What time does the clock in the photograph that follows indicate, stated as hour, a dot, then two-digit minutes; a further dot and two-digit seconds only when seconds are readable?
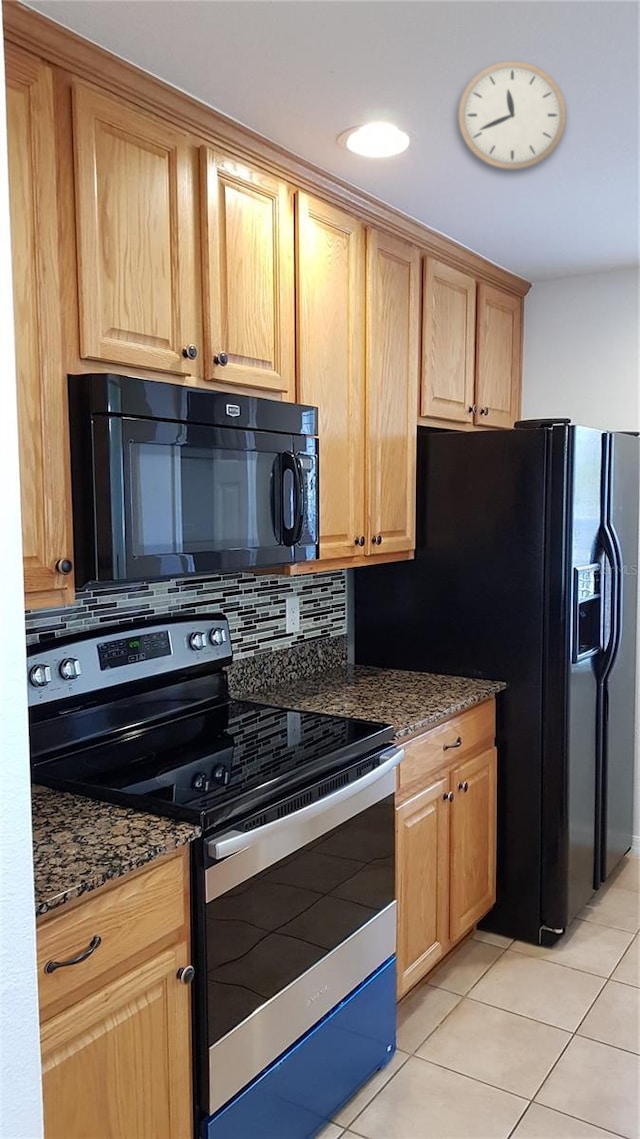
11.41
